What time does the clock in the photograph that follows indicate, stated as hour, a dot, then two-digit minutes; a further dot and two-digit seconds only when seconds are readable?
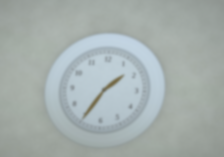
1.35
